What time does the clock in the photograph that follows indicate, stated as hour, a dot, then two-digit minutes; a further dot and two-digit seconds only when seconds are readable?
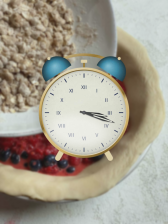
3.18
